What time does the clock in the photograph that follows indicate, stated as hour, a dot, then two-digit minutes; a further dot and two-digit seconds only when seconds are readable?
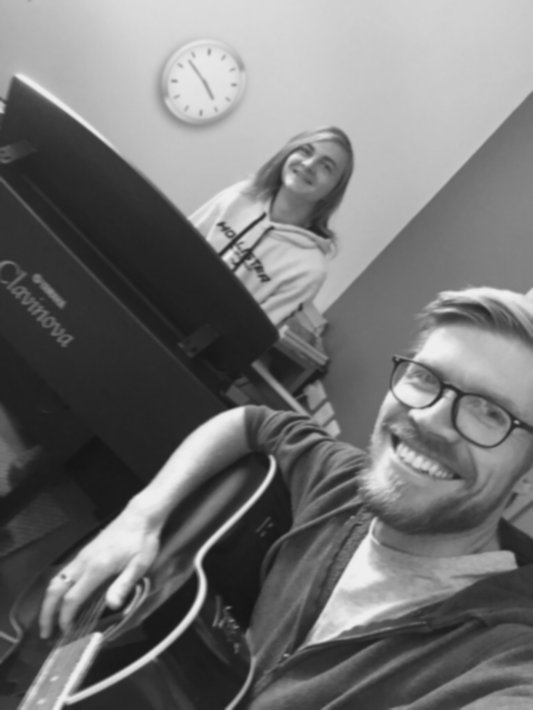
4.53
